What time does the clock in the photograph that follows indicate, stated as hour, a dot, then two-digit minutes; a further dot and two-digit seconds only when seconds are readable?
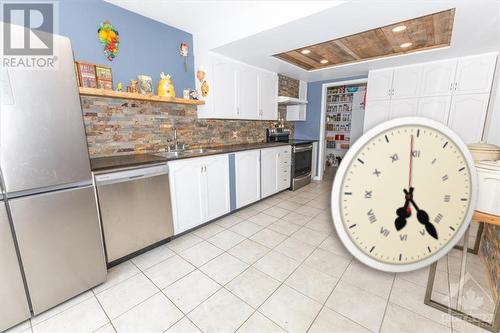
6.22.59
